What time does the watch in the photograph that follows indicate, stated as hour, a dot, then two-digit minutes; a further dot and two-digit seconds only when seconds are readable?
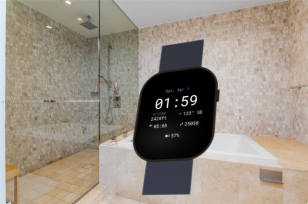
1.59
